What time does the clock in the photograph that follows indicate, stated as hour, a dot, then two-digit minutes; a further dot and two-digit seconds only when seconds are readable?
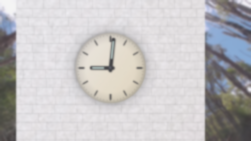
9.01
